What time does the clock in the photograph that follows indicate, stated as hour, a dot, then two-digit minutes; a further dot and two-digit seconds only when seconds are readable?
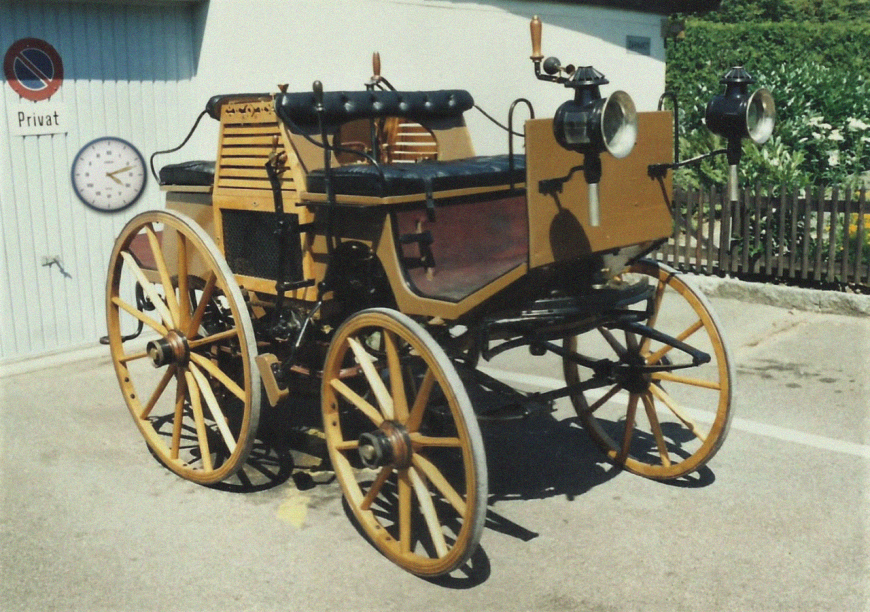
4.12
